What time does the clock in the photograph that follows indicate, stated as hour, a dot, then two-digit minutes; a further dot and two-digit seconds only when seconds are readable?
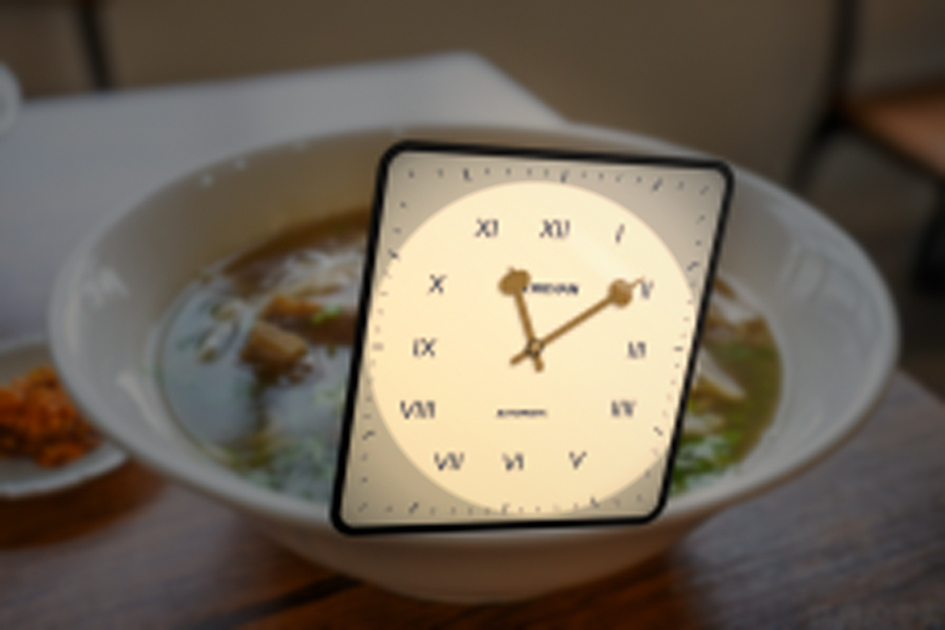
11.09
